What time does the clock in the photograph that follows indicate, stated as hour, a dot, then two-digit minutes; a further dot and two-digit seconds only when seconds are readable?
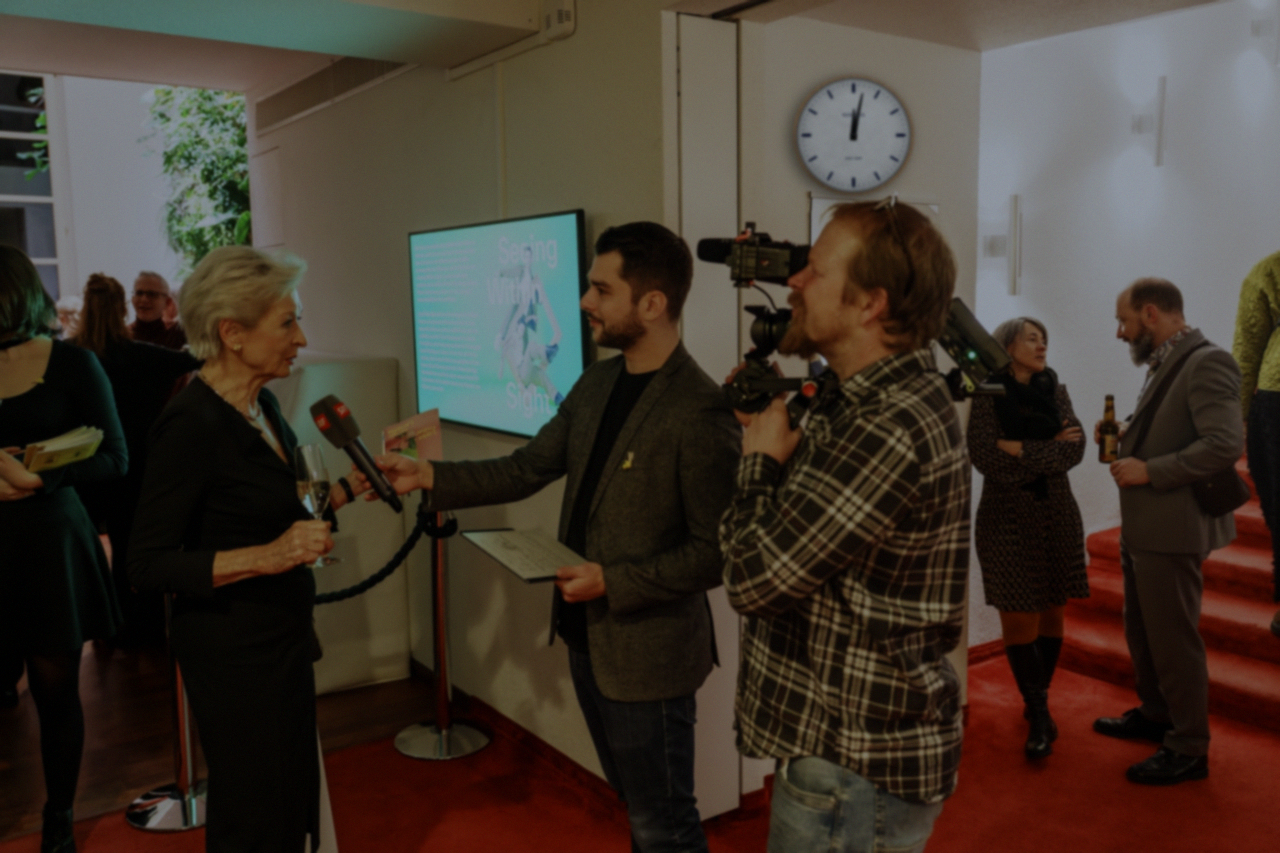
12.02
